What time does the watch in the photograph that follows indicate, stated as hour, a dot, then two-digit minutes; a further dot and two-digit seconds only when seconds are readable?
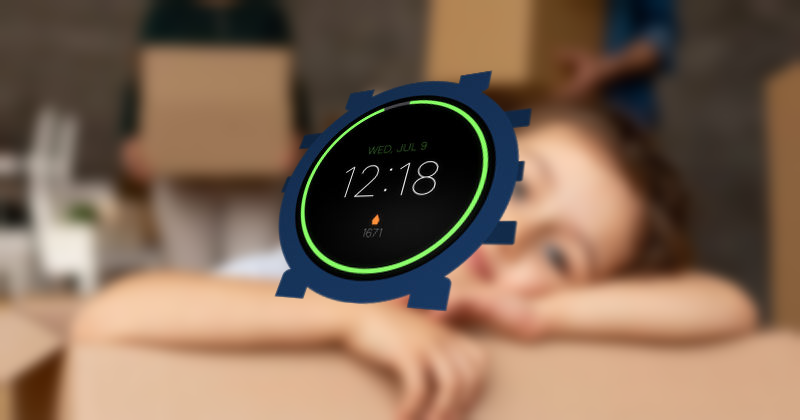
12.18
